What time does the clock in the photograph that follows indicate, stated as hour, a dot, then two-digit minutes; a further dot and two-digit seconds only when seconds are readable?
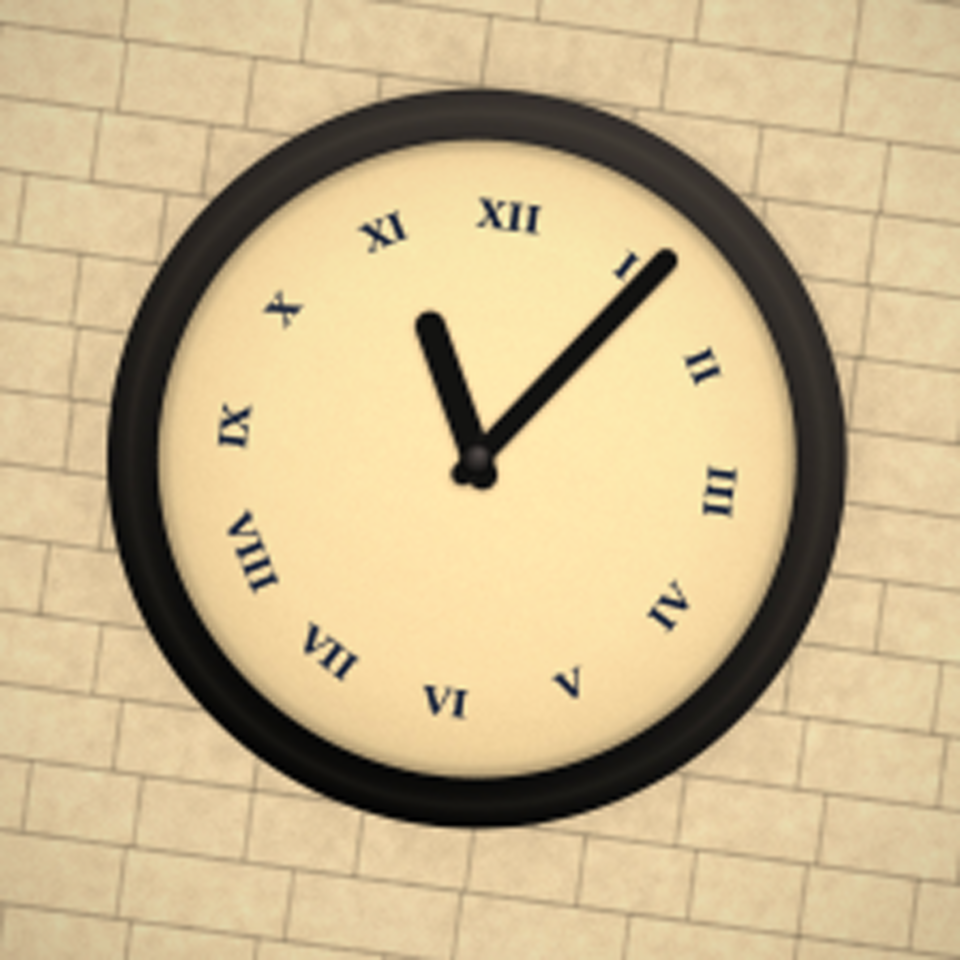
11.06
